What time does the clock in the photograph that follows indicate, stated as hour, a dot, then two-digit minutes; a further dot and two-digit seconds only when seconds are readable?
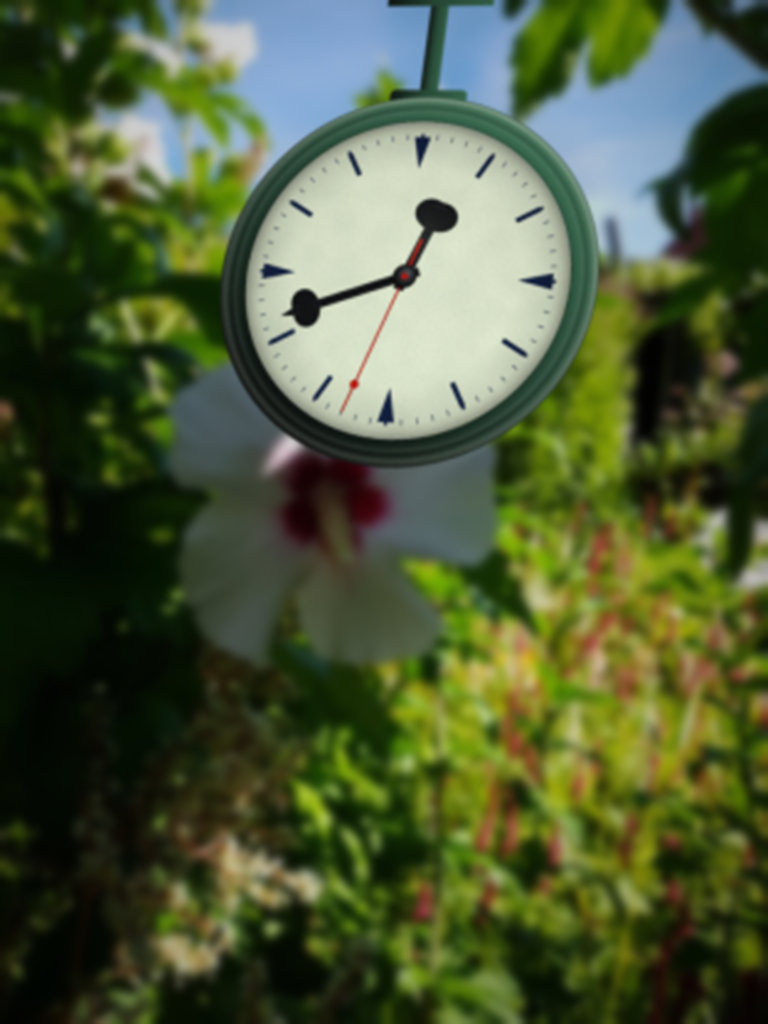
12.41.33
